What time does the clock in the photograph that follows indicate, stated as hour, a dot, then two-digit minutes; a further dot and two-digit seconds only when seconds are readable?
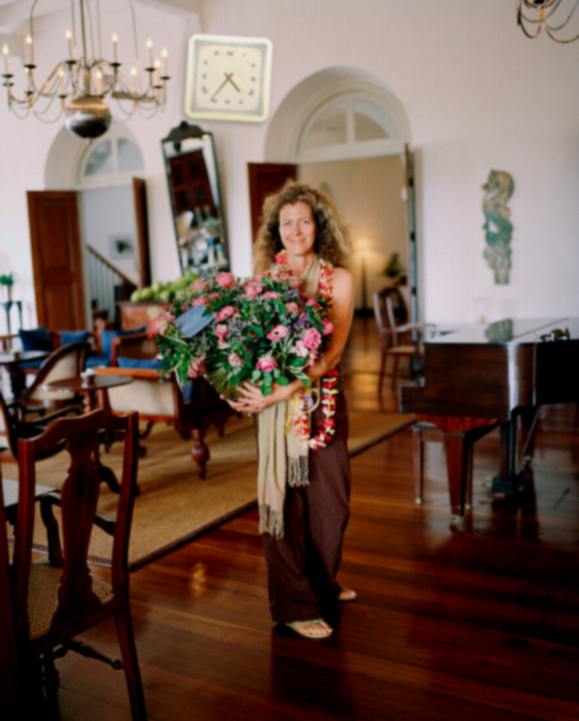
4.36
